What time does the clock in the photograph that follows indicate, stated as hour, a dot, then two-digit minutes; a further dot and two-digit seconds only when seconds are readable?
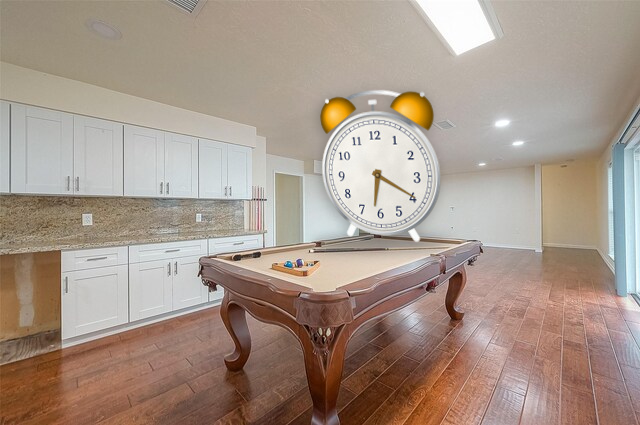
6.20
